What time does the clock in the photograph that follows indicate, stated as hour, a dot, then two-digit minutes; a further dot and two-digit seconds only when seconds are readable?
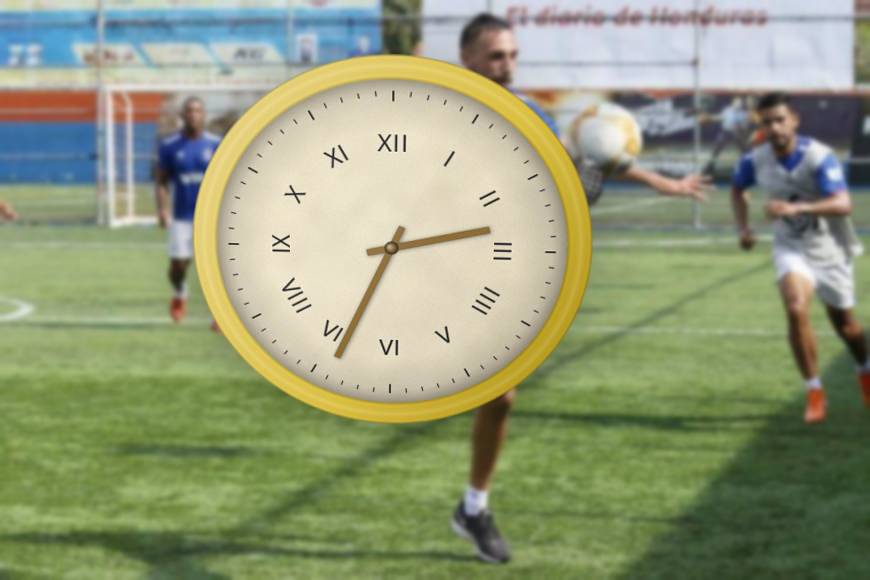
2.34
